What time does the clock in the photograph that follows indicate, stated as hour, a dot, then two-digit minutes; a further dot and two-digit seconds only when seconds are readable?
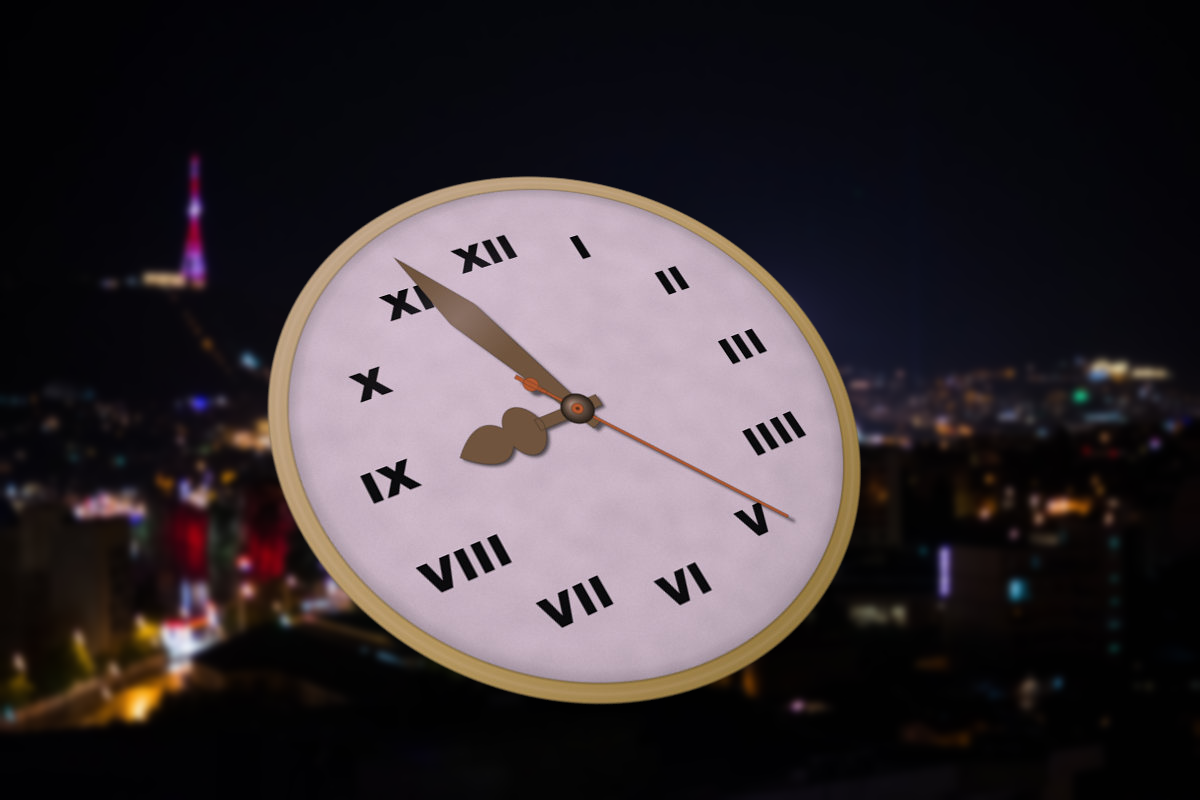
8.56.24
